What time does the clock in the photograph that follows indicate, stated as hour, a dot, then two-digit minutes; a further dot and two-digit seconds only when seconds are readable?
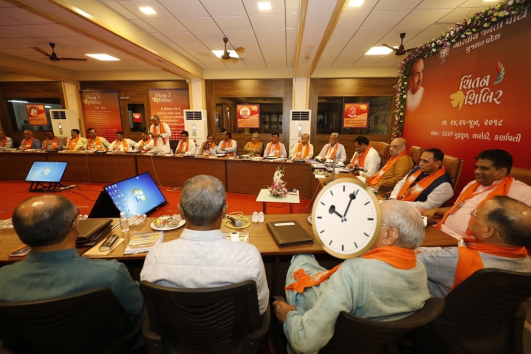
10.04
